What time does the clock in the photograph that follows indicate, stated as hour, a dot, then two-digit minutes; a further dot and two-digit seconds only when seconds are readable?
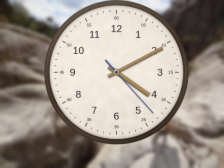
4.10.23
